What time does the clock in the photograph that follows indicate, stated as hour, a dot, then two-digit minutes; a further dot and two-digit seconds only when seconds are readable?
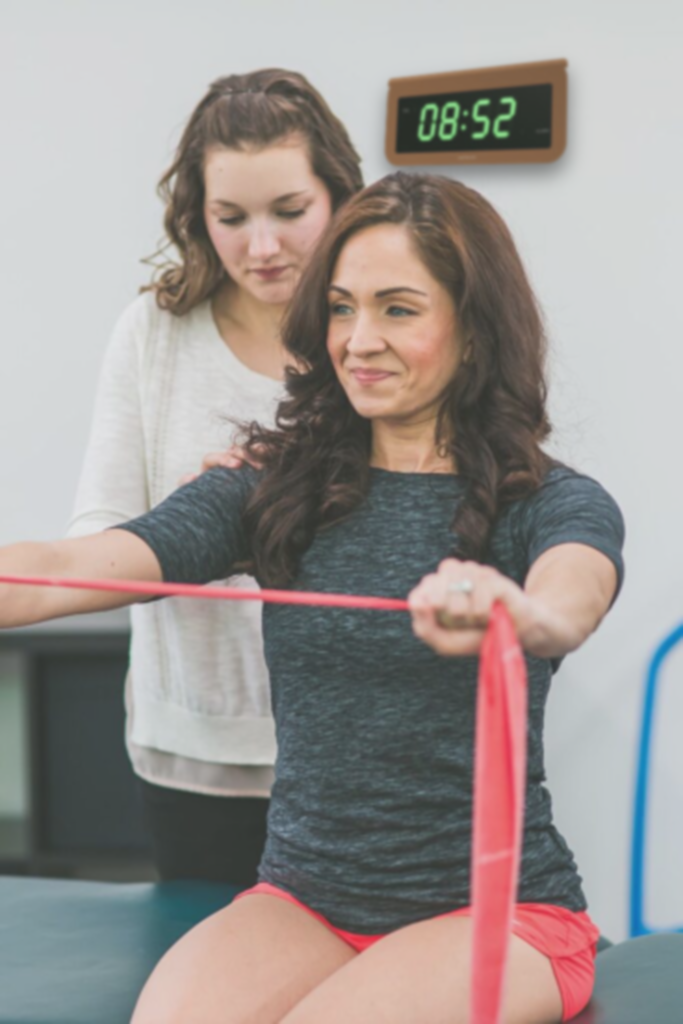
8.52
